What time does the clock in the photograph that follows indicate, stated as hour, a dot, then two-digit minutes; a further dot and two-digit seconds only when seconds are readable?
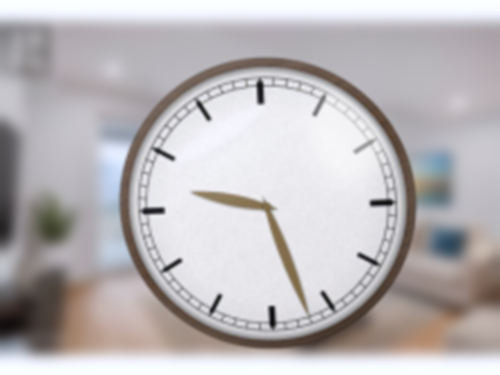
9.27
